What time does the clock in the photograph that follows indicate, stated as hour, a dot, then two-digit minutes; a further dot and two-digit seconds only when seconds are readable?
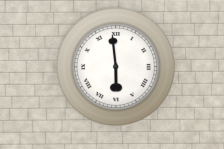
5.59
